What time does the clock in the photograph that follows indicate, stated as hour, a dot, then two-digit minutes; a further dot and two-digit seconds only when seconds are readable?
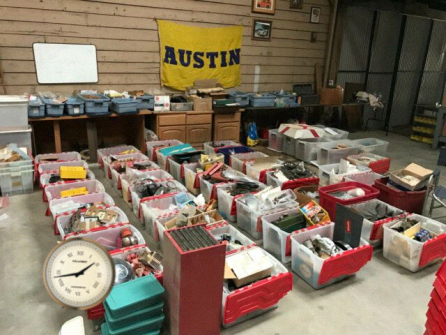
1.43
